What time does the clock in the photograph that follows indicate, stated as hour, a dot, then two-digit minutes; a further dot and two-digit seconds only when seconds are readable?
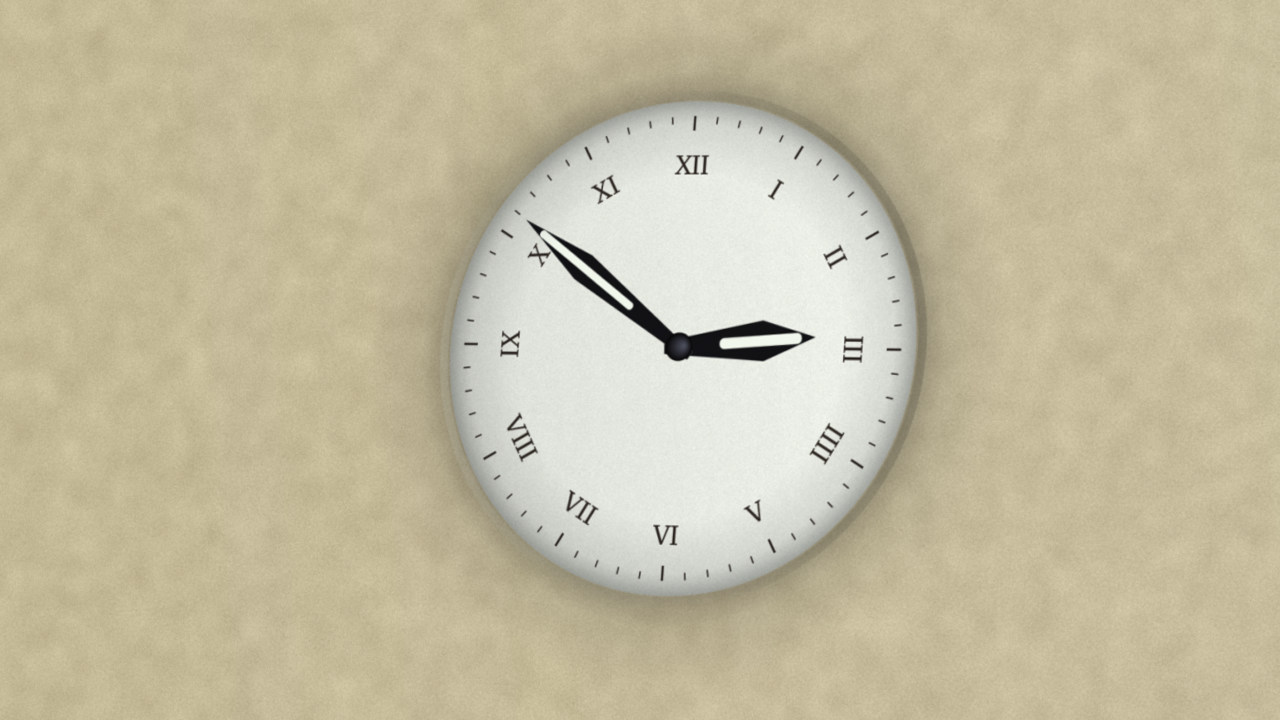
2.51
